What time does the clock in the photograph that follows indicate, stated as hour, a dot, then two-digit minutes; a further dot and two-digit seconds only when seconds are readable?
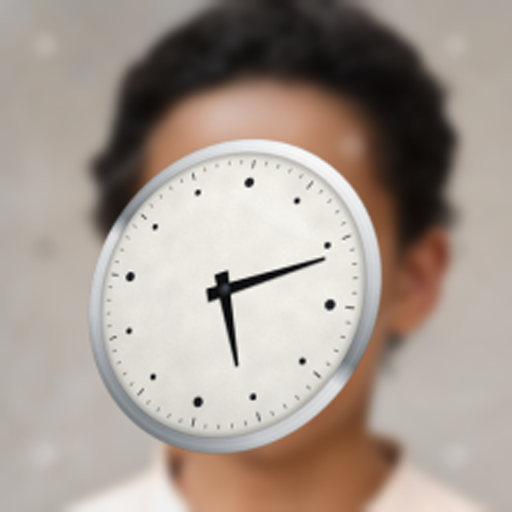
5.11
